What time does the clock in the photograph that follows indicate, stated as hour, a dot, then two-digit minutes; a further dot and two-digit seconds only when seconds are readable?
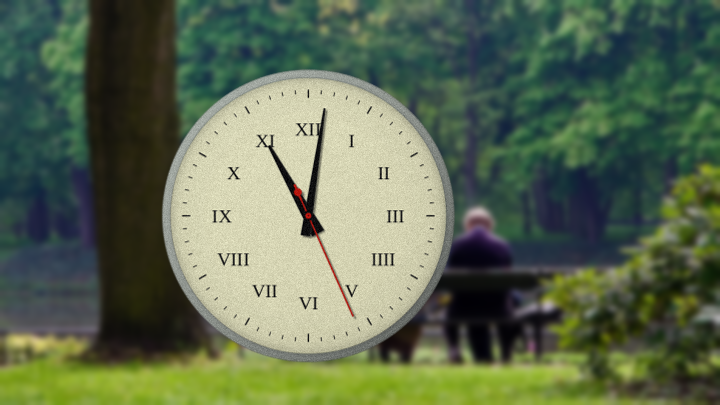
11.01.26
